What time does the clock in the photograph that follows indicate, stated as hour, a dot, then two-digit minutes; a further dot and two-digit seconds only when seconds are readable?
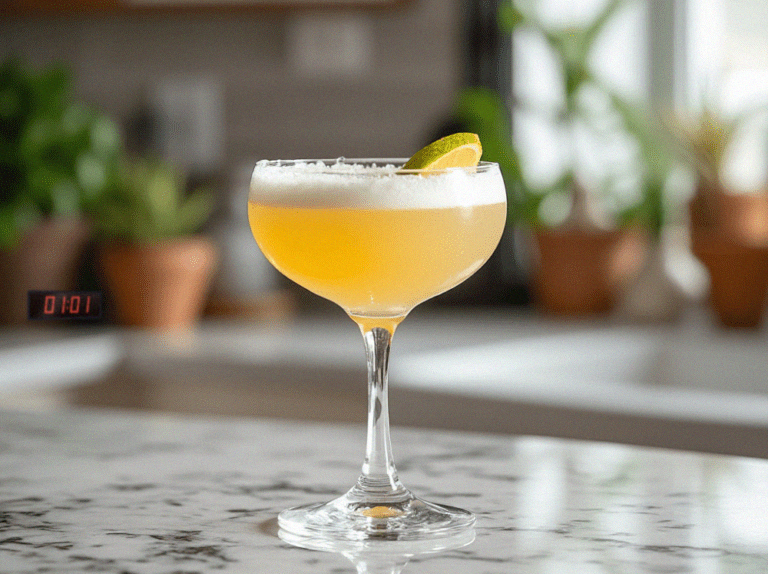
1.01
